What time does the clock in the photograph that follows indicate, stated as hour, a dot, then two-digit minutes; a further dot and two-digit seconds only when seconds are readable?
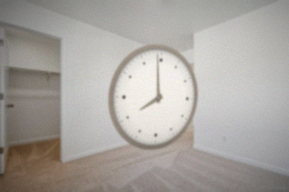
7.59
